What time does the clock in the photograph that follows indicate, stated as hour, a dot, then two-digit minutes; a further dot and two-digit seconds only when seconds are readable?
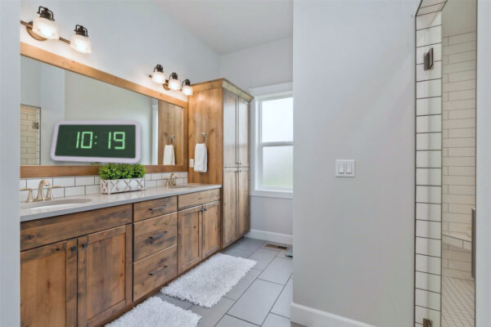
10.19
